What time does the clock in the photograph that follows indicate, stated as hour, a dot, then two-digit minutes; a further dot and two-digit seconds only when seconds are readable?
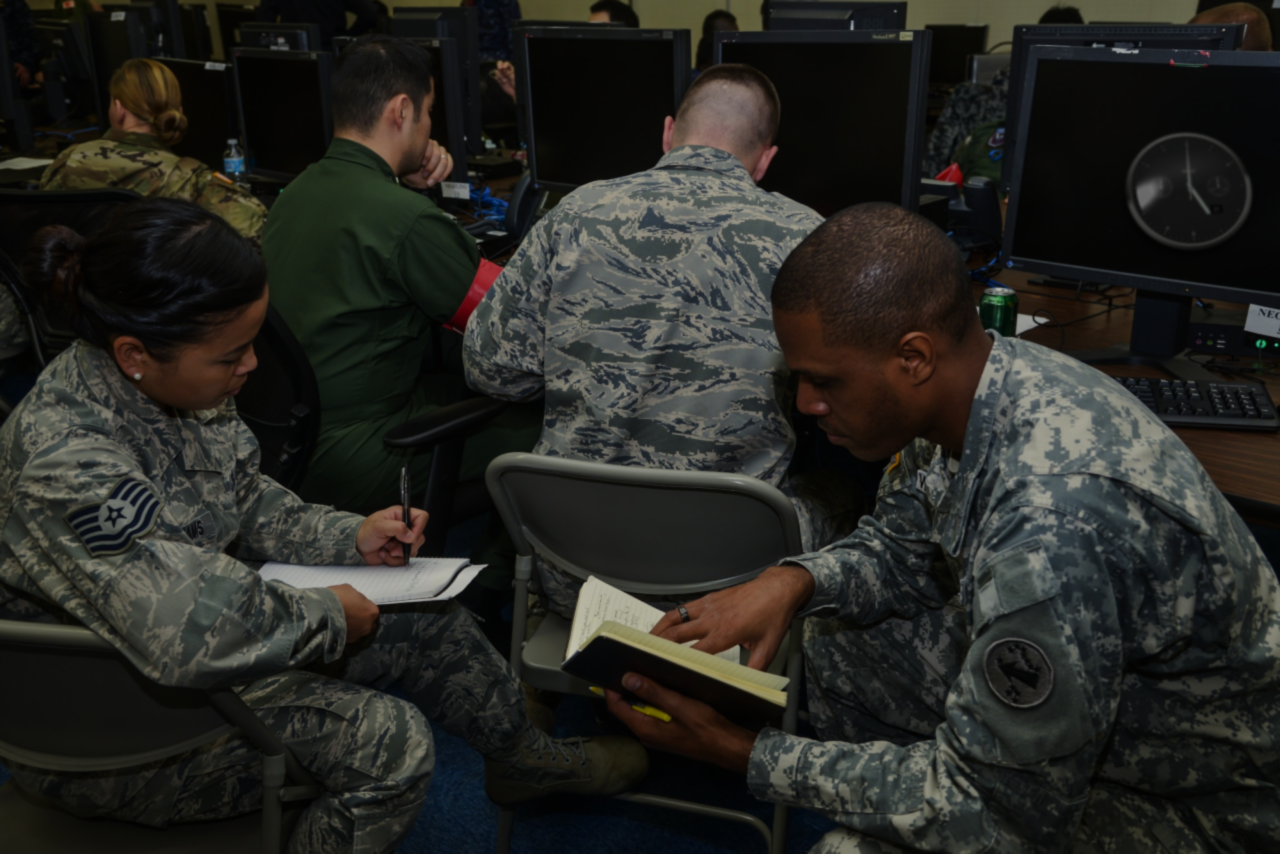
5.00
